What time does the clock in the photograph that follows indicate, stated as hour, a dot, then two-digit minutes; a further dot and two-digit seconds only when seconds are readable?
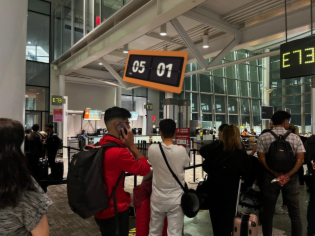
5.01
